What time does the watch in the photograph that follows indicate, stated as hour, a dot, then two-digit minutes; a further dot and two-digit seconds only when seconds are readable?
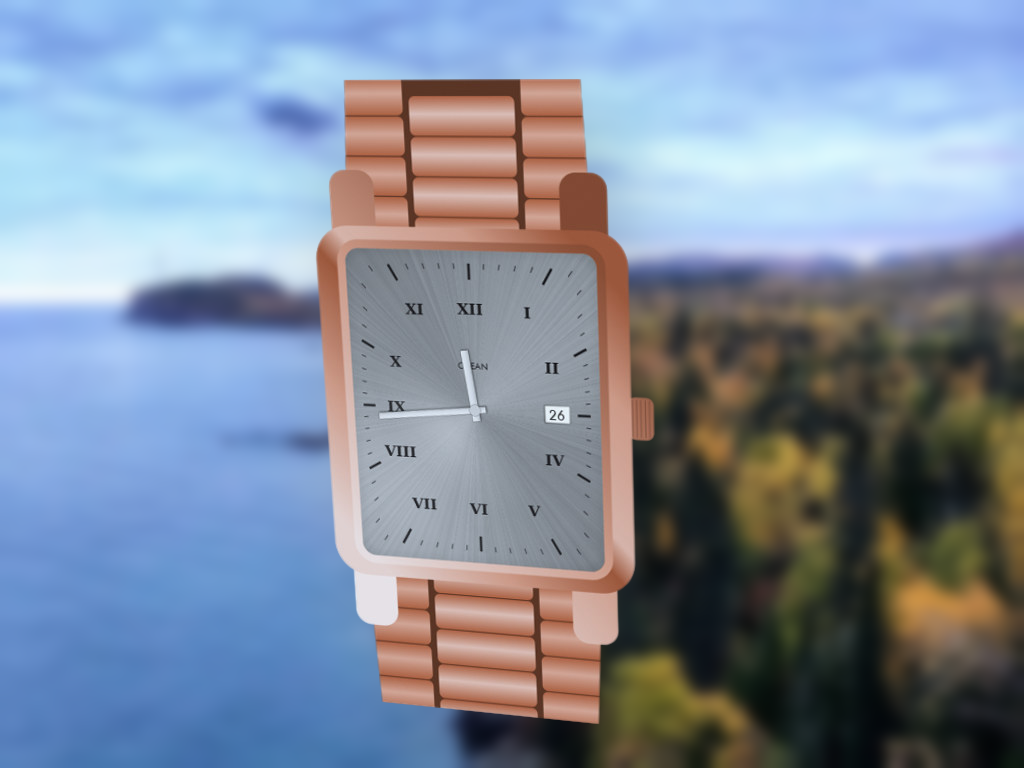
11.44
